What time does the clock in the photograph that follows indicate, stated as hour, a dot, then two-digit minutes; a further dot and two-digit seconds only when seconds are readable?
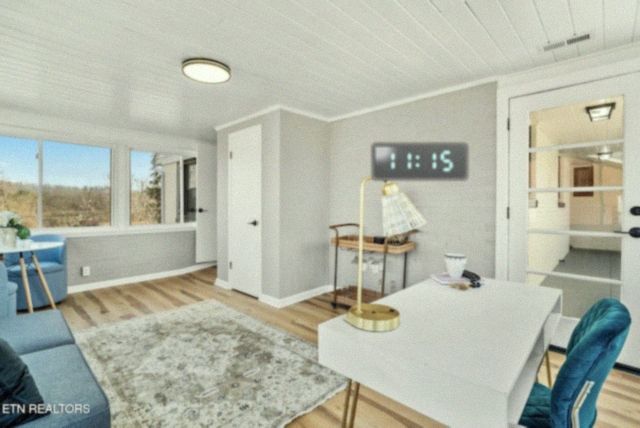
11.15
